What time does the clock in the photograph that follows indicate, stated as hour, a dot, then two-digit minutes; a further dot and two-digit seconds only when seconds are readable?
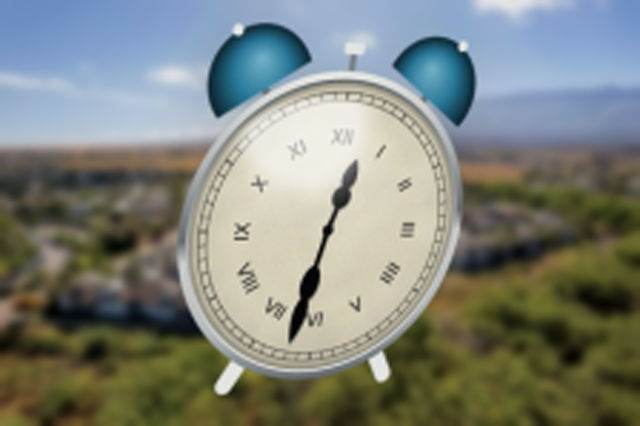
12.32
